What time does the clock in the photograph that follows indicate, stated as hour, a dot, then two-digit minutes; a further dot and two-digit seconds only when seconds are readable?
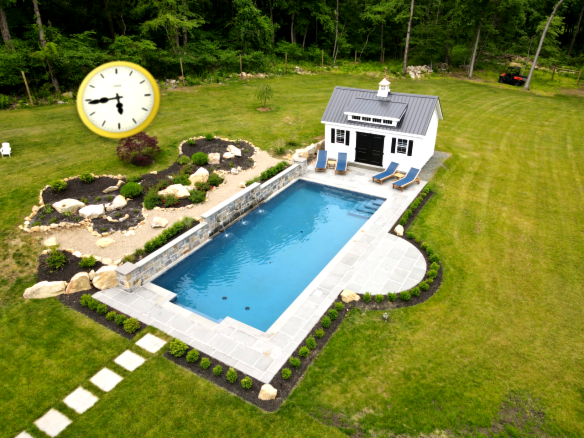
5.44
